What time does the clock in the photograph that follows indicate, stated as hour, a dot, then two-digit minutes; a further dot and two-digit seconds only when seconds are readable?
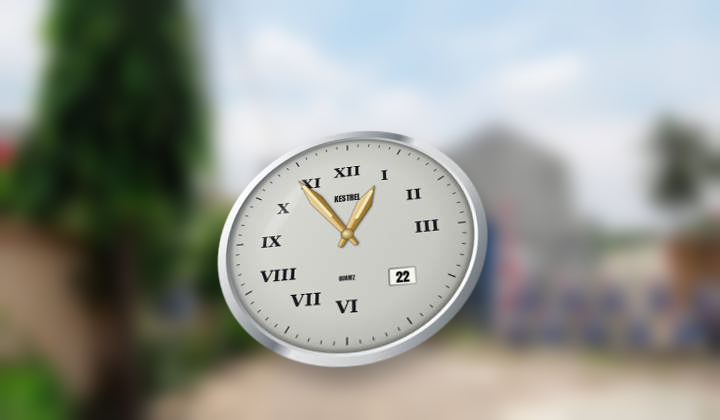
12.54
